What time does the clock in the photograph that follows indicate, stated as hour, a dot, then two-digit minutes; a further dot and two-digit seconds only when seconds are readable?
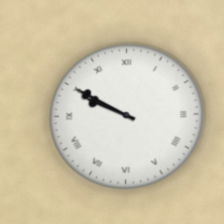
9.50
